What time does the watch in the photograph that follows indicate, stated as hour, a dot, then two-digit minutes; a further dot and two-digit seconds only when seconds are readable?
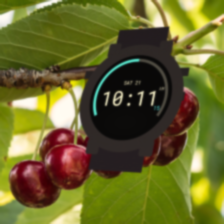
10.11
